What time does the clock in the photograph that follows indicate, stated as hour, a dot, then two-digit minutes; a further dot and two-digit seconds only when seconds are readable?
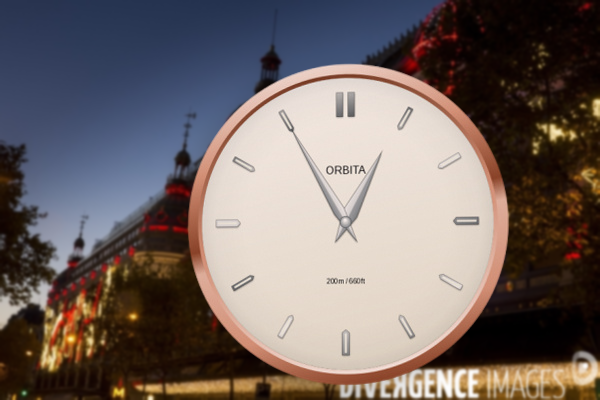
12.55
